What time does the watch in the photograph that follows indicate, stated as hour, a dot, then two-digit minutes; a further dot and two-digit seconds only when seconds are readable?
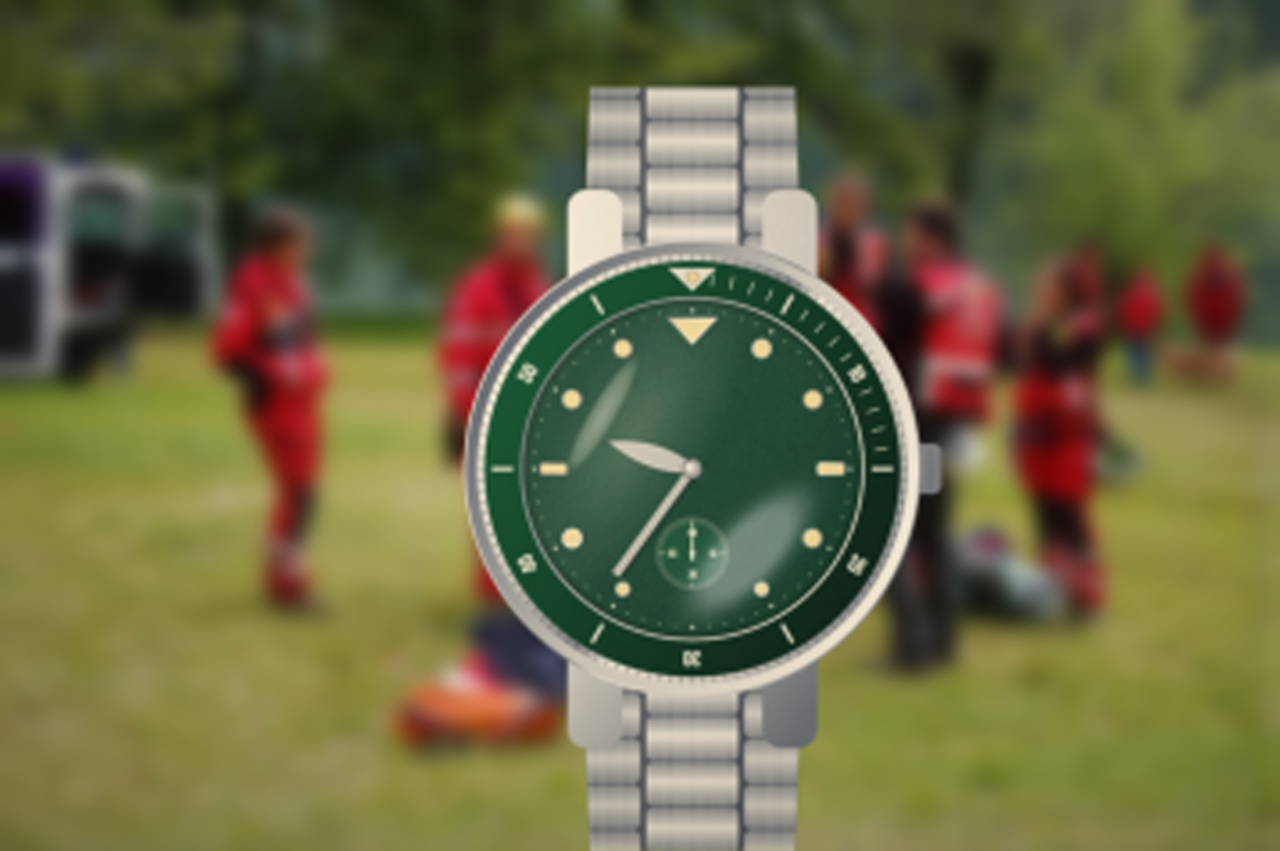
9.36
